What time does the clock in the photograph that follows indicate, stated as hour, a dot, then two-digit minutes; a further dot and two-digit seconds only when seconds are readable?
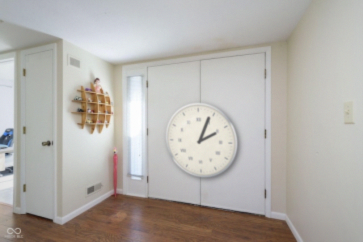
2.04
